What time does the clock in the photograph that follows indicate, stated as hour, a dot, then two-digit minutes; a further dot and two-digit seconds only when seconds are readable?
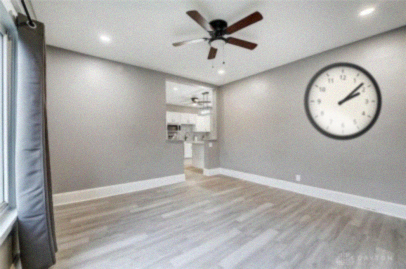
2.08
